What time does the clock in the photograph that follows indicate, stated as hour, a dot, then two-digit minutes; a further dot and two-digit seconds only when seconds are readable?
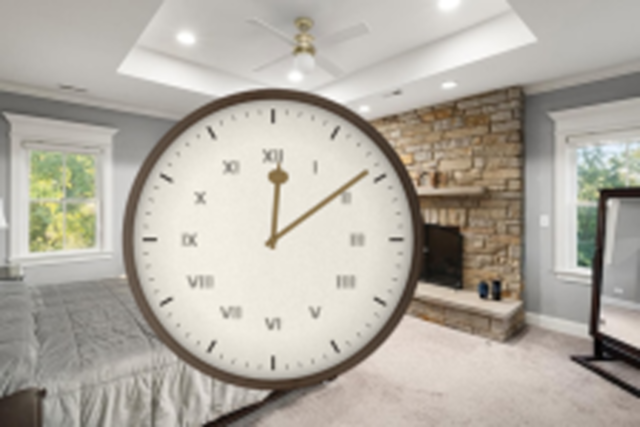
12.09
